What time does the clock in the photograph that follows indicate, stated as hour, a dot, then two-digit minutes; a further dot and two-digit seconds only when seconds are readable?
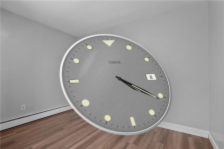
4.21
